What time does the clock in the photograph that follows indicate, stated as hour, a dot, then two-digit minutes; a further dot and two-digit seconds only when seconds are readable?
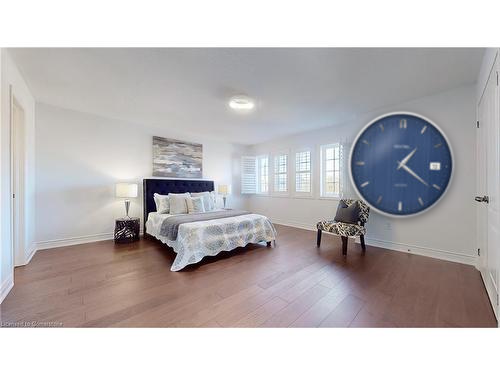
1.21
